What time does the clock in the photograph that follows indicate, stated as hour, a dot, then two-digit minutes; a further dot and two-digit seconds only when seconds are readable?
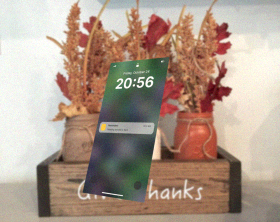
20.56
